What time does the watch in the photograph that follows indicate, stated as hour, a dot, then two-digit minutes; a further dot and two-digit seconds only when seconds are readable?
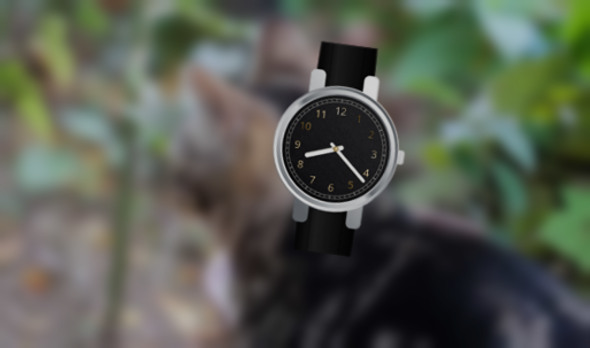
8.22
